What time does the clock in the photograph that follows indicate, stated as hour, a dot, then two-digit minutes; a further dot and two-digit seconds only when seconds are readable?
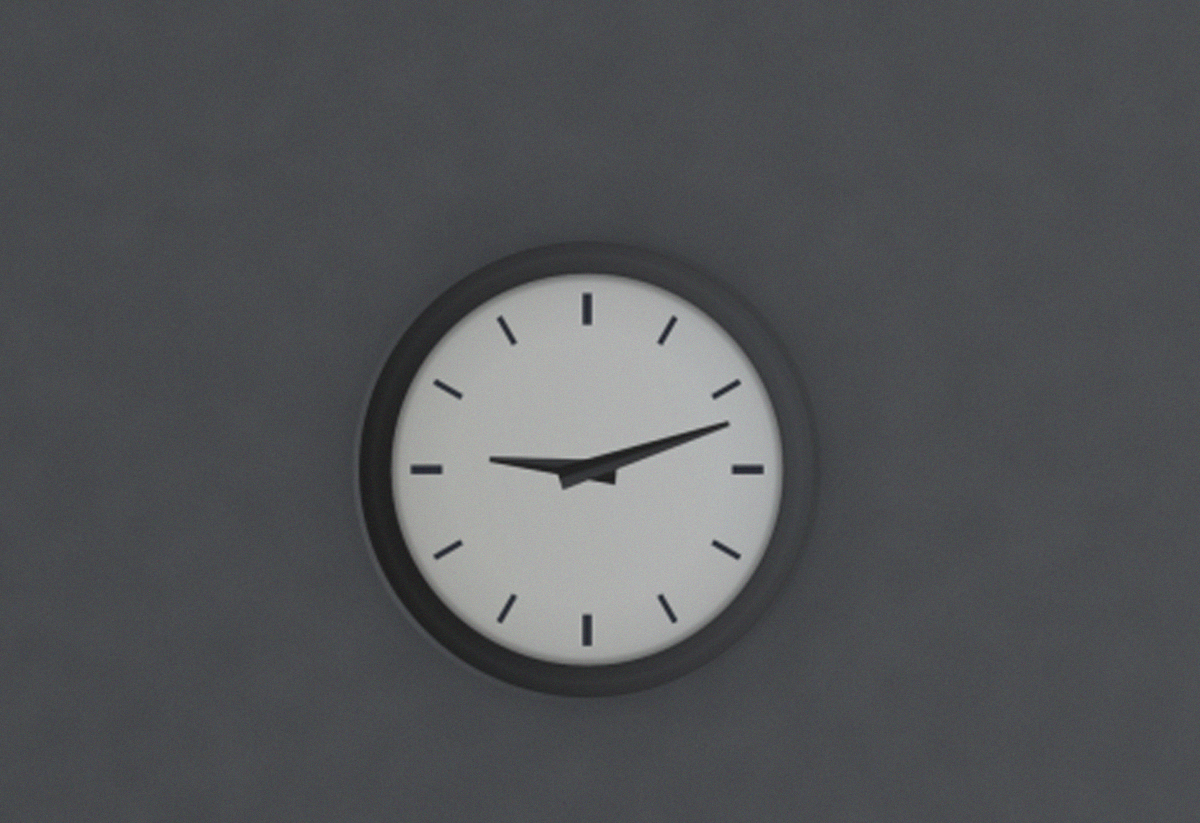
9.12
